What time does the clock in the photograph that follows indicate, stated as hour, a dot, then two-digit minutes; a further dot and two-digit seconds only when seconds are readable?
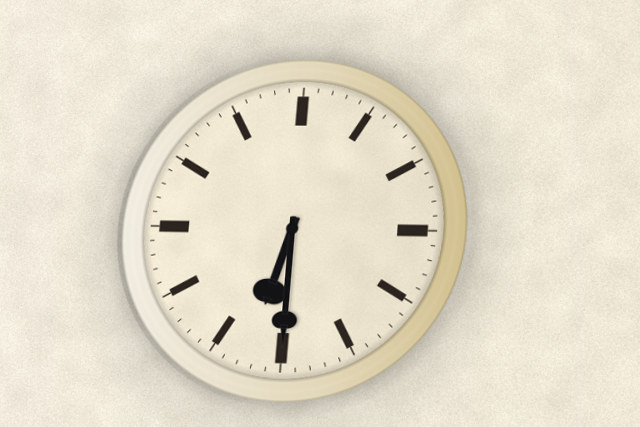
6.30
